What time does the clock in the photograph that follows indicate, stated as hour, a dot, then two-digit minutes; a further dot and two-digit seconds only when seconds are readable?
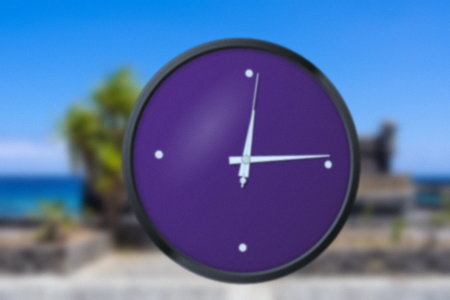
12.14.01
